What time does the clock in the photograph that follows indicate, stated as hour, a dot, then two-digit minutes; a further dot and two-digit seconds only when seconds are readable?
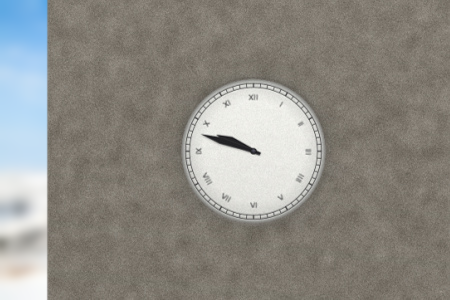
9.48
